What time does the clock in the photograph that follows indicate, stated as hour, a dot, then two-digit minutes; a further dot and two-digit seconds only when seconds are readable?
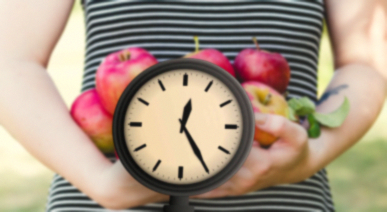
12.25
